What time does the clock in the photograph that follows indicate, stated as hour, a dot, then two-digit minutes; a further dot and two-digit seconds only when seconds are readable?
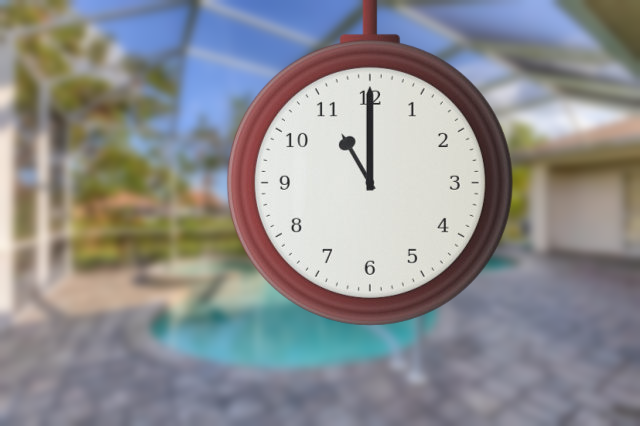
11.00
